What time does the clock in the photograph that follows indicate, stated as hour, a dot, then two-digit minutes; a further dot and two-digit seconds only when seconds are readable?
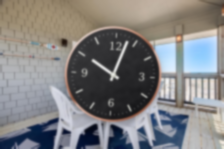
10.03
